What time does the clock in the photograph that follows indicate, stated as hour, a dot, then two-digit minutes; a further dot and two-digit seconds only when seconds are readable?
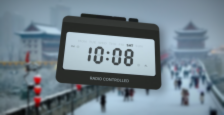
10.08
